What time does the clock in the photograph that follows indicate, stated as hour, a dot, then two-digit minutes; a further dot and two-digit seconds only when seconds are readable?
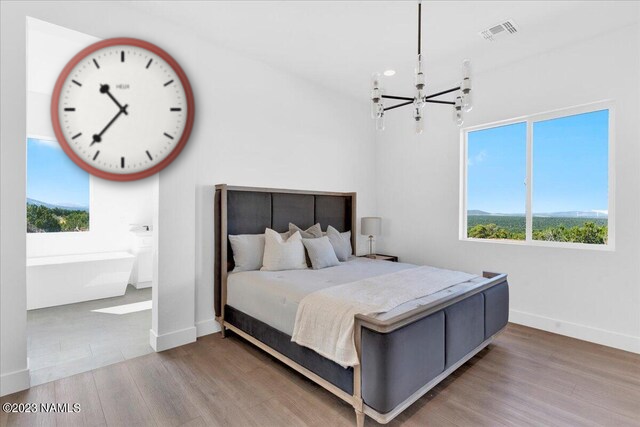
10.37
